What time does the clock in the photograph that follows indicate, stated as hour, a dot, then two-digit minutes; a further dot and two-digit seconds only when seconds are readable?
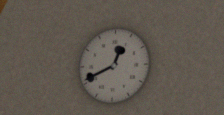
12.41
